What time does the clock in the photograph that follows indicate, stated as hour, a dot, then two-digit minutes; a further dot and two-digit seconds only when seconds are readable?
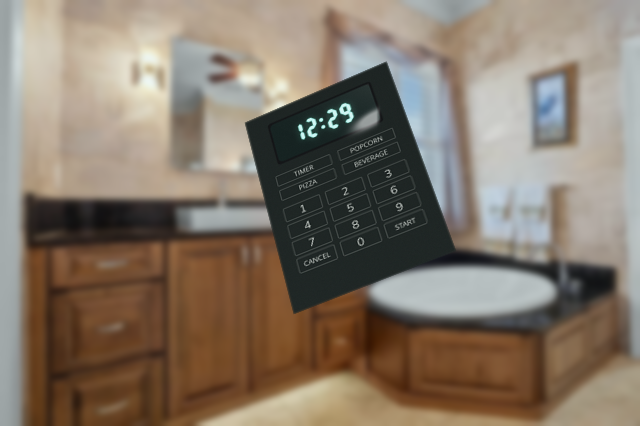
12.29
